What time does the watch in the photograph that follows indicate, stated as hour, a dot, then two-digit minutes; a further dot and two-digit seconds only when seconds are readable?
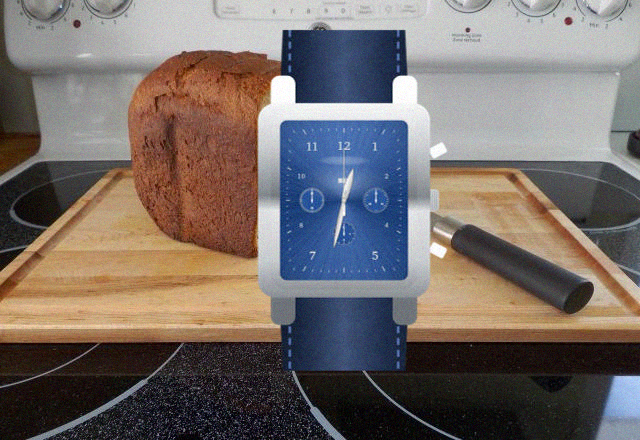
12.32
